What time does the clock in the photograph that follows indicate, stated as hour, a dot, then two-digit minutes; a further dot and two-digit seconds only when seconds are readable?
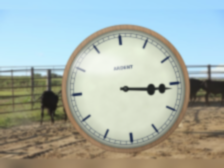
3.16
